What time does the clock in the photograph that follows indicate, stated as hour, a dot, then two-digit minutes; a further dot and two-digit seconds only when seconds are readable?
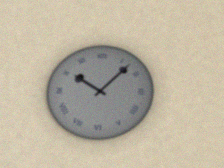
10.07
